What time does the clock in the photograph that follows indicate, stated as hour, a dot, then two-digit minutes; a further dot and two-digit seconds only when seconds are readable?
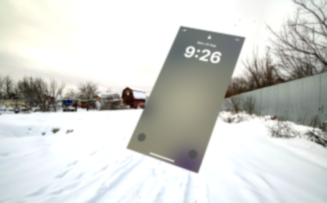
9.26
